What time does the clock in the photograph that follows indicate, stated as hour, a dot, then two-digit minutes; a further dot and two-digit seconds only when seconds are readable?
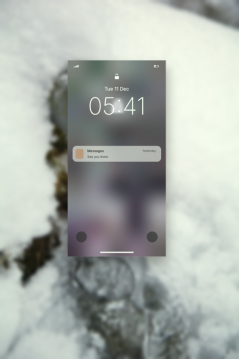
5.41
